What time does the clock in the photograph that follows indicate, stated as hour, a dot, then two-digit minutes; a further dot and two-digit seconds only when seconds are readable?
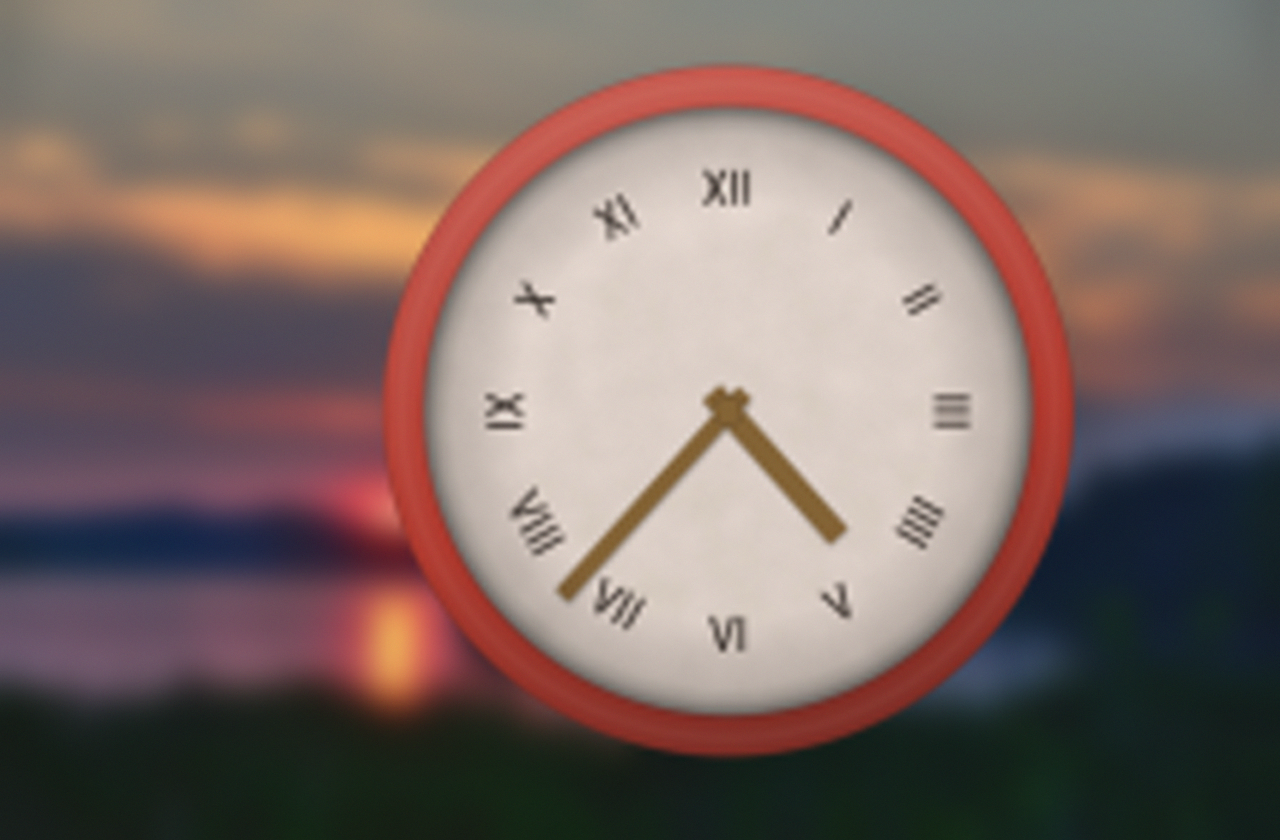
4.37
